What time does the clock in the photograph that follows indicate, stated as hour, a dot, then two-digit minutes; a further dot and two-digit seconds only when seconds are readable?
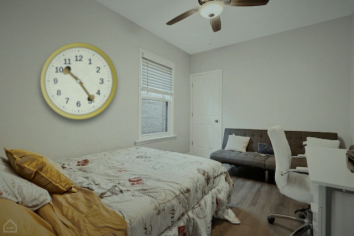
10.24
